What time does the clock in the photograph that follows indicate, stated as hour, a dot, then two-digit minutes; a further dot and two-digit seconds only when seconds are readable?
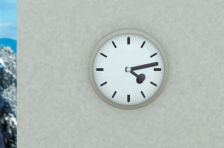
4.13
